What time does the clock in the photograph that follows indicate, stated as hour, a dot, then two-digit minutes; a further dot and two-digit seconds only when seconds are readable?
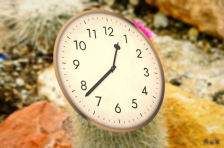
12.38
